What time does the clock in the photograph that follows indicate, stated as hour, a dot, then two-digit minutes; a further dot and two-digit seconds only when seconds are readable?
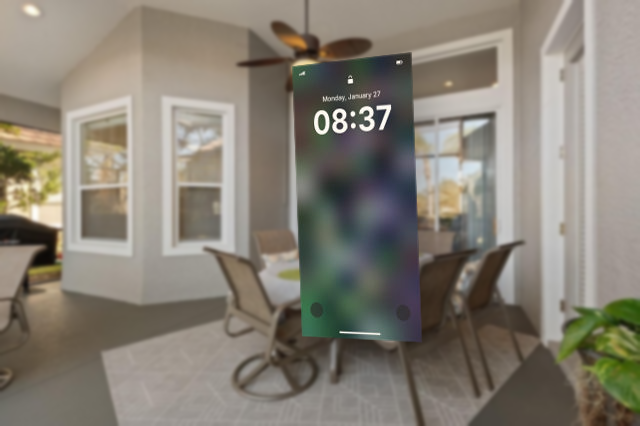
8.37
